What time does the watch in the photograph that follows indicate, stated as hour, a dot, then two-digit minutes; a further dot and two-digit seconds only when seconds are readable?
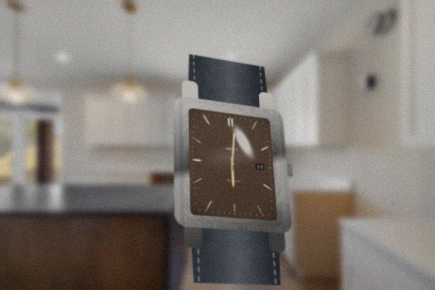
6.01
